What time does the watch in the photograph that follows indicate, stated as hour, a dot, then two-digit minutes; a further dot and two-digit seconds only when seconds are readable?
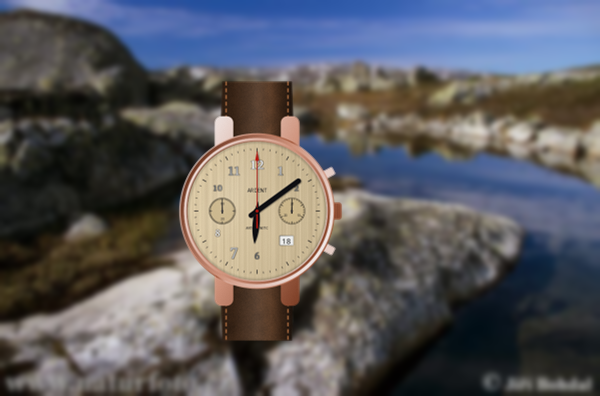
6.09
